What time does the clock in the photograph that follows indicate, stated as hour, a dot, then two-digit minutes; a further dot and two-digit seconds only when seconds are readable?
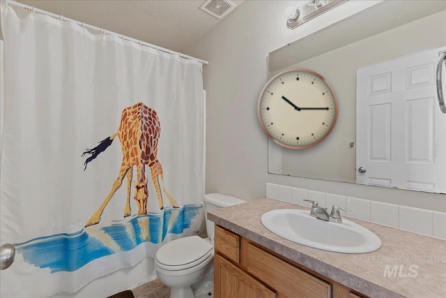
10.15
